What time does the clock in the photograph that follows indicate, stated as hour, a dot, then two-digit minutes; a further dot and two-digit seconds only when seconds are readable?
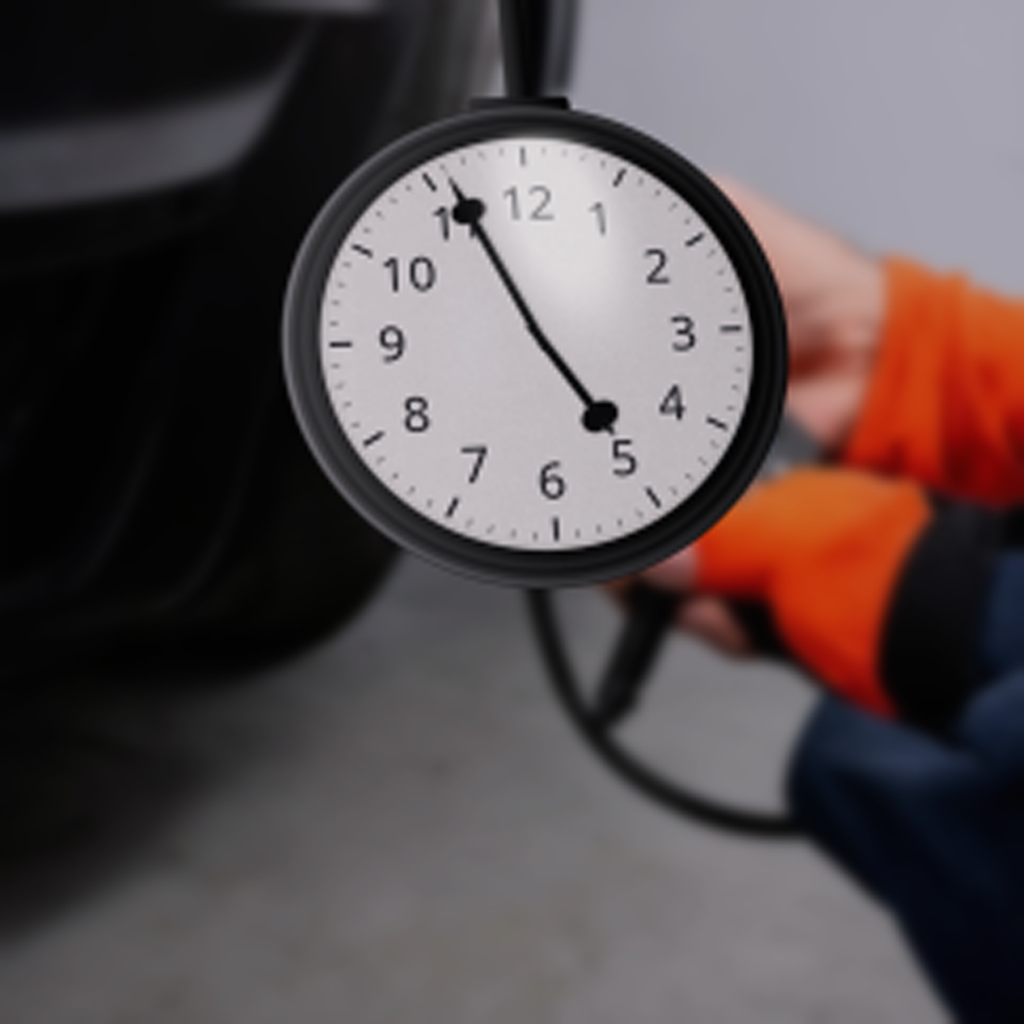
4.56
